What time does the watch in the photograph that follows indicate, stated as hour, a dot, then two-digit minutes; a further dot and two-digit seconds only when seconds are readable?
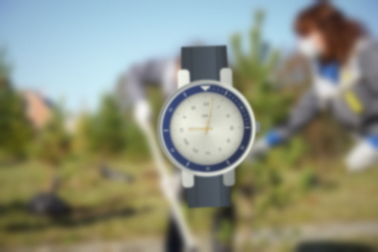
9.02
